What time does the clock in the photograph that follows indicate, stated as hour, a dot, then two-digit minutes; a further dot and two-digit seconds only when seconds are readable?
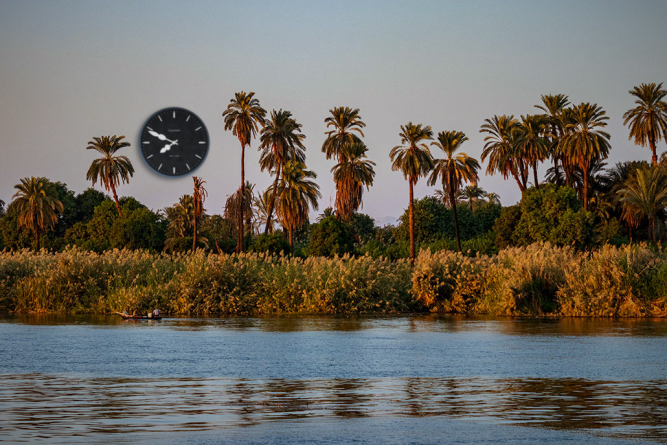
7.49
